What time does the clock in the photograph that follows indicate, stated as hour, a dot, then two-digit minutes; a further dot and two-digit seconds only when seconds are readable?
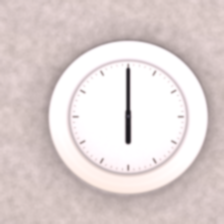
6.00
